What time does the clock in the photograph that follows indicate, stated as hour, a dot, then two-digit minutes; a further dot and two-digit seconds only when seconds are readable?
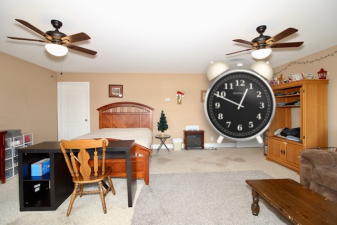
12.49
